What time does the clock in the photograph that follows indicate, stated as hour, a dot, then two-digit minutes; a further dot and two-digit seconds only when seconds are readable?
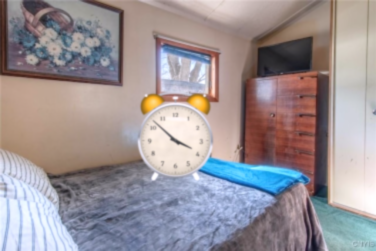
3.52
